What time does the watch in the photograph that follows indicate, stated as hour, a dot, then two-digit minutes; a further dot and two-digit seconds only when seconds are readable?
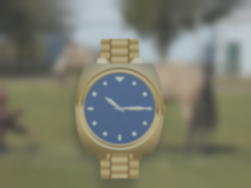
10.15
